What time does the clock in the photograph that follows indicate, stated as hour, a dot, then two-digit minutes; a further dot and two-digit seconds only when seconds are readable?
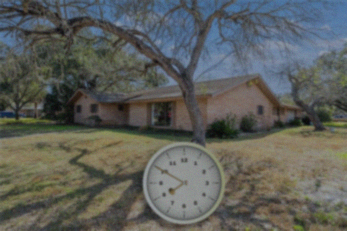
7.50
